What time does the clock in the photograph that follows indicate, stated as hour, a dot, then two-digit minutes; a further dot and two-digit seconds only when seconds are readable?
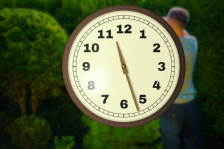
11.27
